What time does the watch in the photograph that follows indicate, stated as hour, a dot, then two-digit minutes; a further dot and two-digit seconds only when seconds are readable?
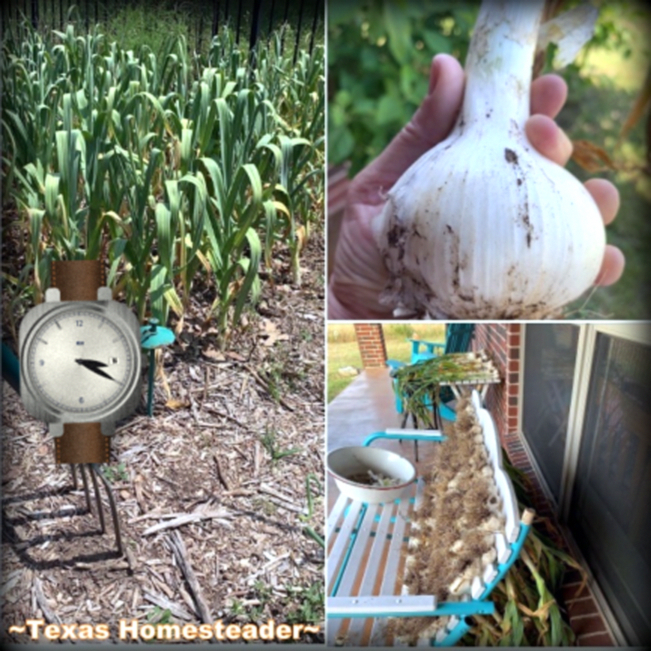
3.20
